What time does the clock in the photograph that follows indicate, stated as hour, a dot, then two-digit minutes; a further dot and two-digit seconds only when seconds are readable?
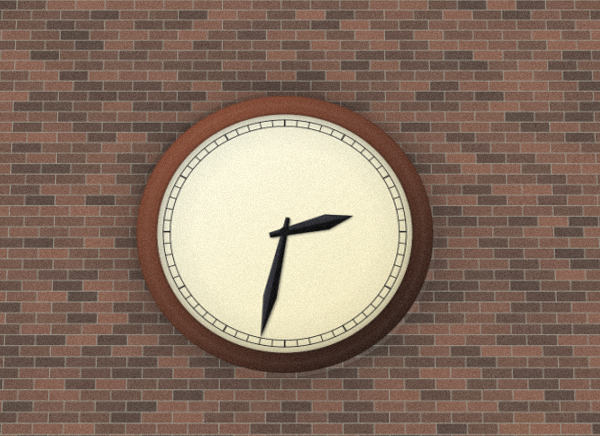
2.32
